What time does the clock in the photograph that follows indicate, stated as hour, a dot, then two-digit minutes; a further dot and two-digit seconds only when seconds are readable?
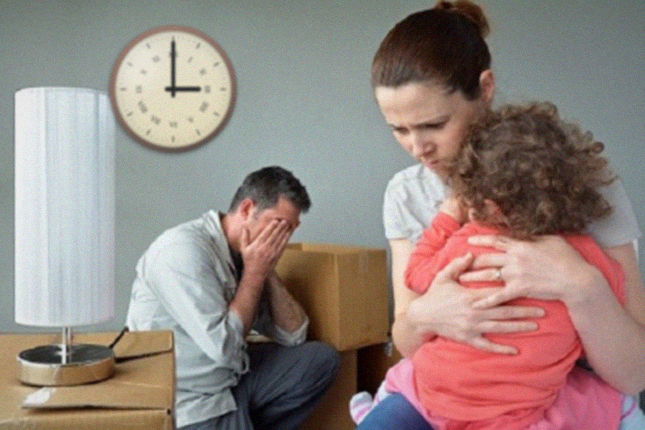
3.00
